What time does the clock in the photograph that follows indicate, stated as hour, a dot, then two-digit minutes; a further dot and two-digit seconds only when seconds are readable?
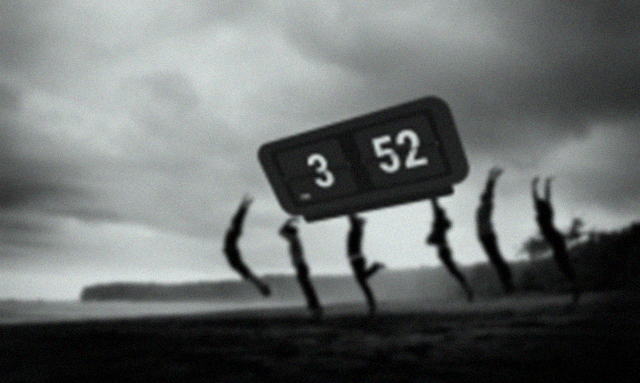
3.52
